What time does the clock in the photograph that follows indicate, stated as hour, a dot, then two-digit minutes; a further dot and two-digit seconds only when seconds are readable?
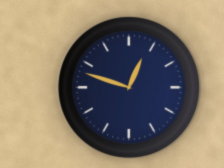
12.48
